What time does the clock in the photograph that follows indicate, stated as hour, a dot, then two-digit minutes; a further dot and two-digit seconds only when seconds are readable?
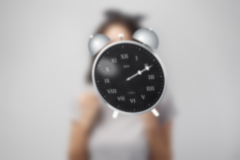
2.11
